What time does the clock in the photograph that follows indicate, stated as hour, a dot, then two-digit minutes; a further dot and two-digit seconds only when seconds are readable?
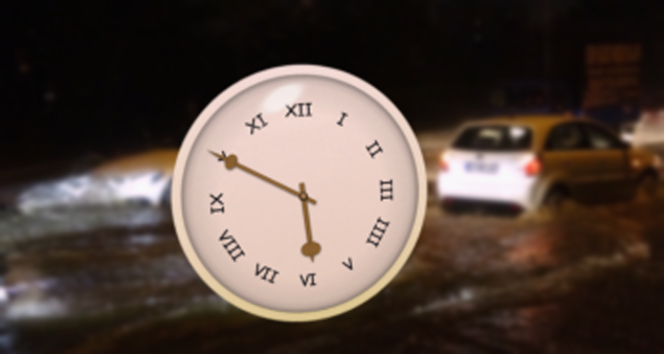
5.50
